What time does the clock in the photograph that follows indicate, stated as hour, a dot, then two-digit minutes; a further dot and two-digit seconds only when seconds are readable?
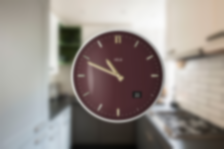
10.49
